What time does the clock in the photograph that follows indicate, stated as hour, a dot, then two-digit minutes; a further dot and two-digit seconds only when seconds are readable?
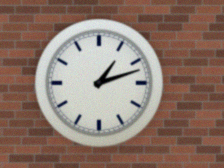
1.12
